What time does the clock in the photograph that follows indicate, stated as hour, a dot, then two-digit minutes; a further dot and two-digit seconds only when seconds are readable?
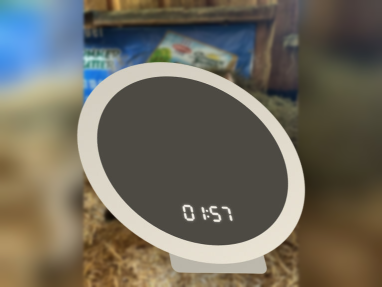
1.57
